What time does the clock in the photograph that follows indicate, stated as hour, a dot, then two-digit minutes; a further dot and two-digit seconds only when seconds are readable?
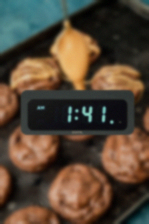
1.41
